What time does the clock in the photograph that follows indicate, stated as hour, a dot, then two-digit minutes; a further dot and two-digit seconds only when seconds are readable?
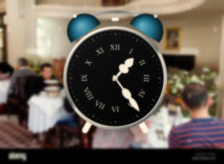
1.24
